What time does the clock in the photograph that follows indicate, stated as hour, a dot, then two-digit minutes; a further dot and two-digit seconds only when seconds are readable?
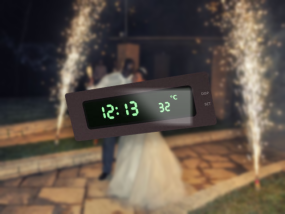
12.13
